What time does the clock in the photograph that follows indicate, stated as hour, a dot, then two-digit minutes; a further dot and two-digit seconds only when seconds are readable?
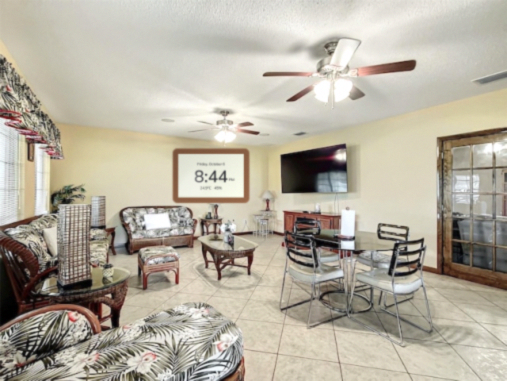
8.44
